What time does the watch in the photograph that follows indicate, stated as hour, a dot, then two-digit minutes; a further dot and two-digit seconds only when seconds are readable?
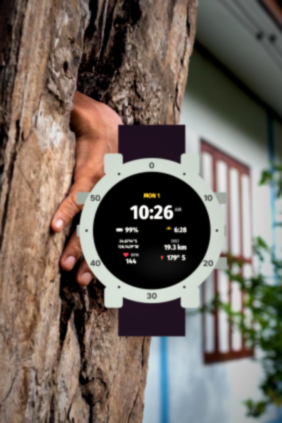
10.26
